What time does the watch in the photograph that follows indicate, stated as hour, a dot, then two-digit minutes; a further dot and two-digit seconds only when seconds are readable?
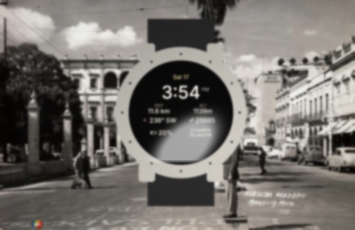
3.54
